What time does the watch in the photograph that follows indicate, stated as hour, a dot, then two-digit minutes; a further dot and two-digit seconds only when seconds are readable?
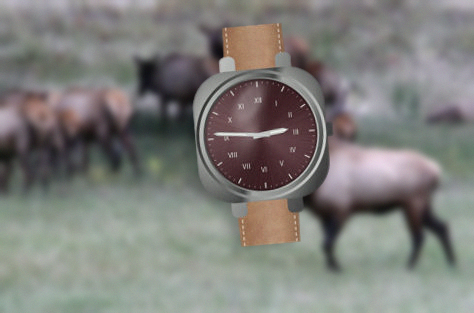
2.46
